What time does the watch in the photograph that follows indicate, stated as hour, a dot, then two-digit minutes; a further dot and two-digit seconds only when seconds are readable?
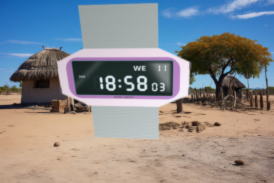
18.58.03
